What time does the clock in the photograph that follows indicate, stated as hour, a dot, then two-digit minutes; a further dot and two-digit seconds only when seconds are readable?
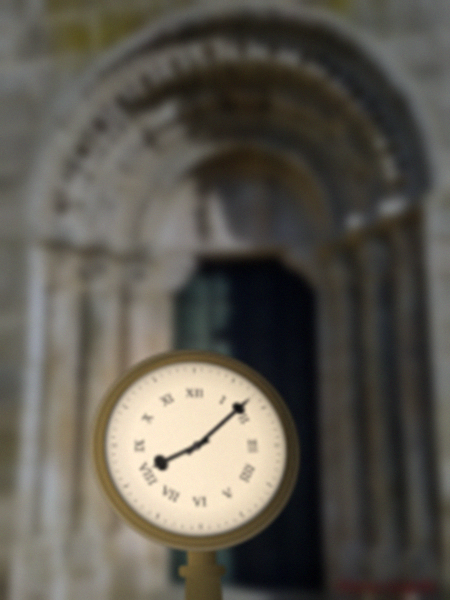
8.08
